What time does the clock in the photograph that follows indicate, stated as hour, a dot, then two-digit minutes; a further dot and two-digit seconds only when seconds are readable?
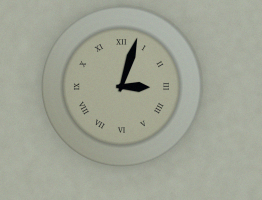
3.03
